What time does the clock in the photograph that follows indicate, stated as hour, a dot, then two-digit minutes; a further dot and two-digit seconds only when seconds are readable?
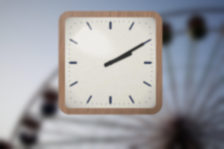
2.10
